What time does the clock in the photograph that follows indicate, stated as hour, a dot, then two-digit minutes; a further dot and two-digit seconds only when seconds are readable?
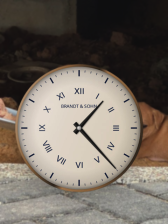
1.23
